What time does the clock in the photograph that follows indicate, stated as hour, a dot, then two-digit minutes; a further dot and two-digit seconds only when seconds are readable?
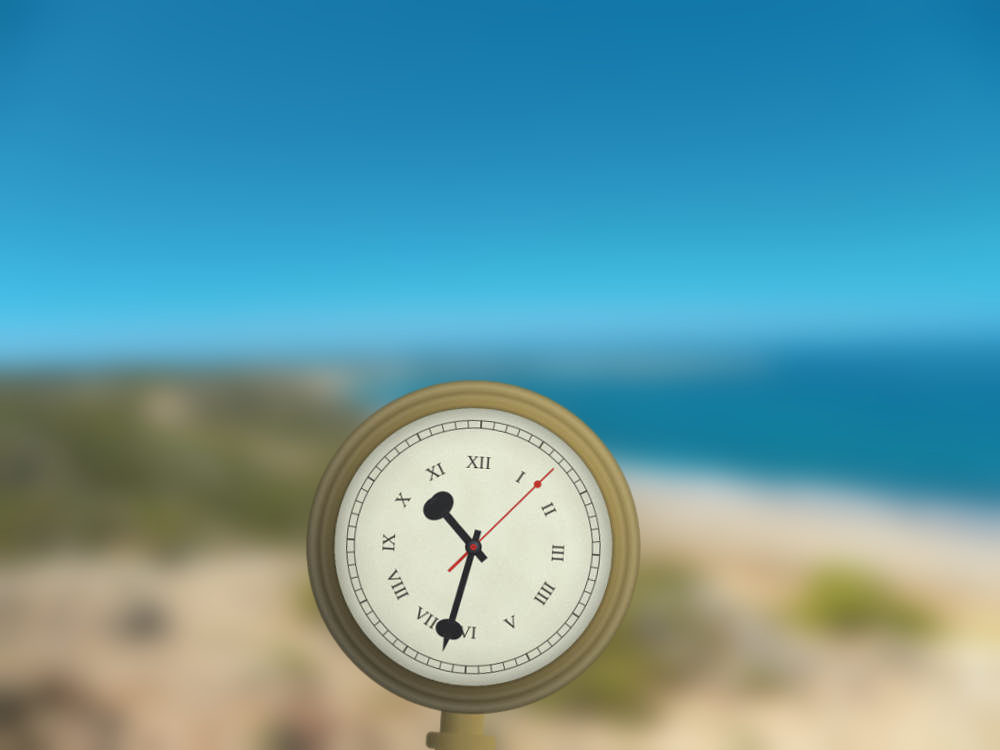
10.32.07
